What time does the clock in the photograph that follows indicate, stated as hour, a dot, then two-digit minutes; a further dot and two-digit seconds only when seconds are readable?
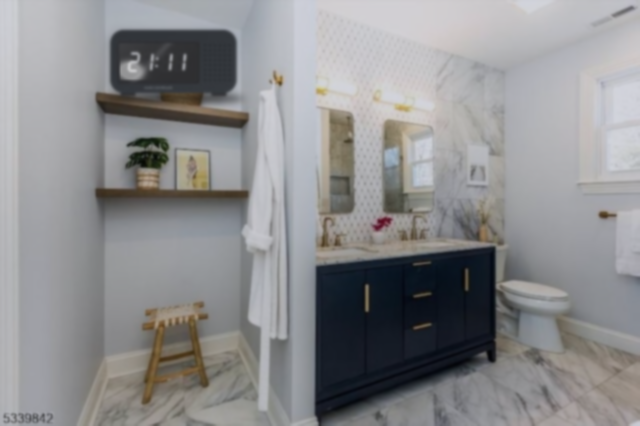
21.11
